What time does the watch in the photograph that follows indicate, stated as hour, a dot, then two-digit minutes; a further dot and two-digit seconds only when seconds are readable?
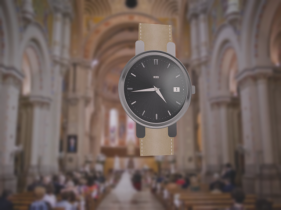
4.44
